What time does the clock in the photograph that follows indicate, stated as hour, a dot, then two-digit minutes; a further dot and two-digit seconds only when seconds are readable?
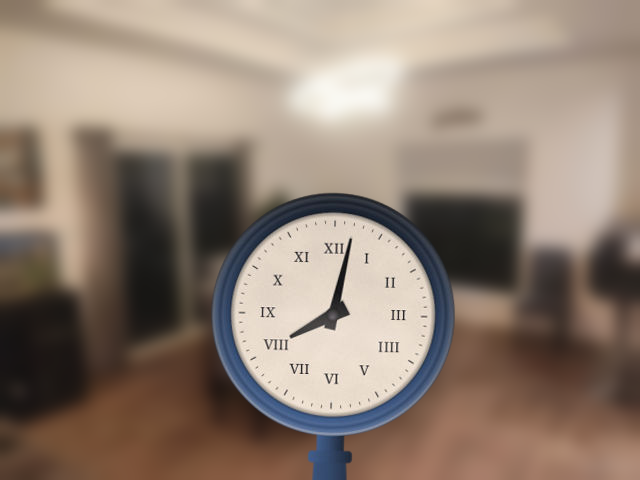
8.02
